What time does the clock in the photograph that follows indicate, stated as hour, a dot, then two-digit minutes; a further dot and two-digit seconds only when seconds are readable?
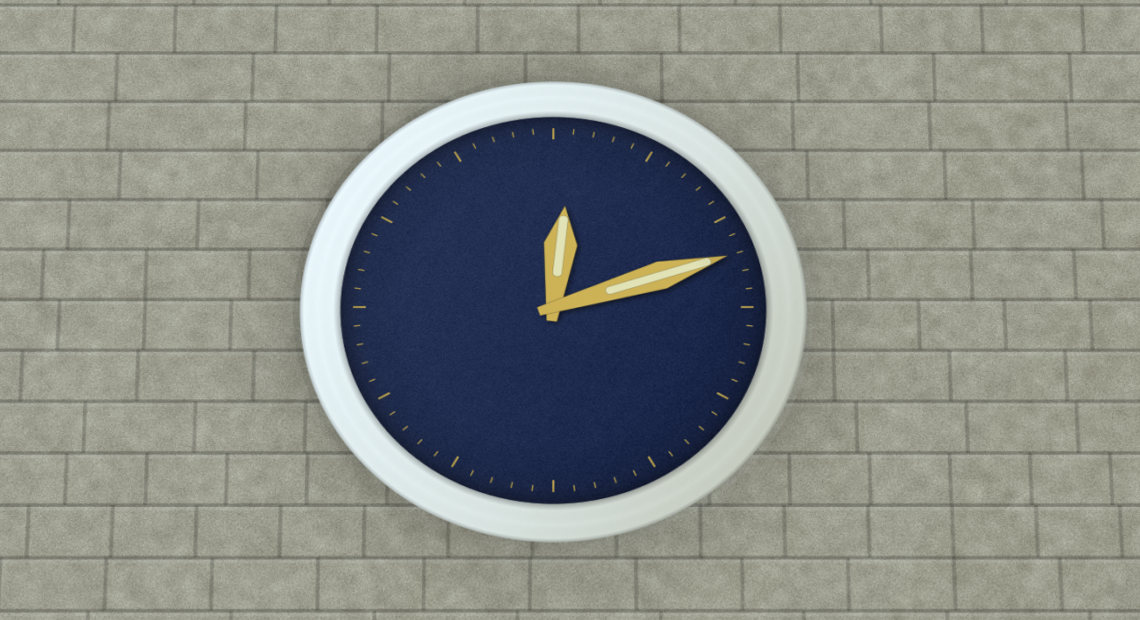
12.12
